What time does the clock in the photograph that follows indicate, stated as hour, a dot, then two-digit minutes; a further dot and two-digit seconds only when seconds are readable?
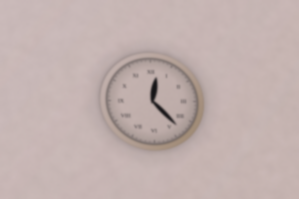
12.23
